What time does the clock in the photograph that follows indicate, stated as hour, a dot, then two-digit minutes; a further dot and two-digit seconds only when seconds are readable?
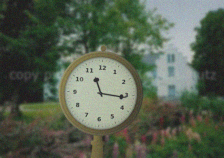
11.16
